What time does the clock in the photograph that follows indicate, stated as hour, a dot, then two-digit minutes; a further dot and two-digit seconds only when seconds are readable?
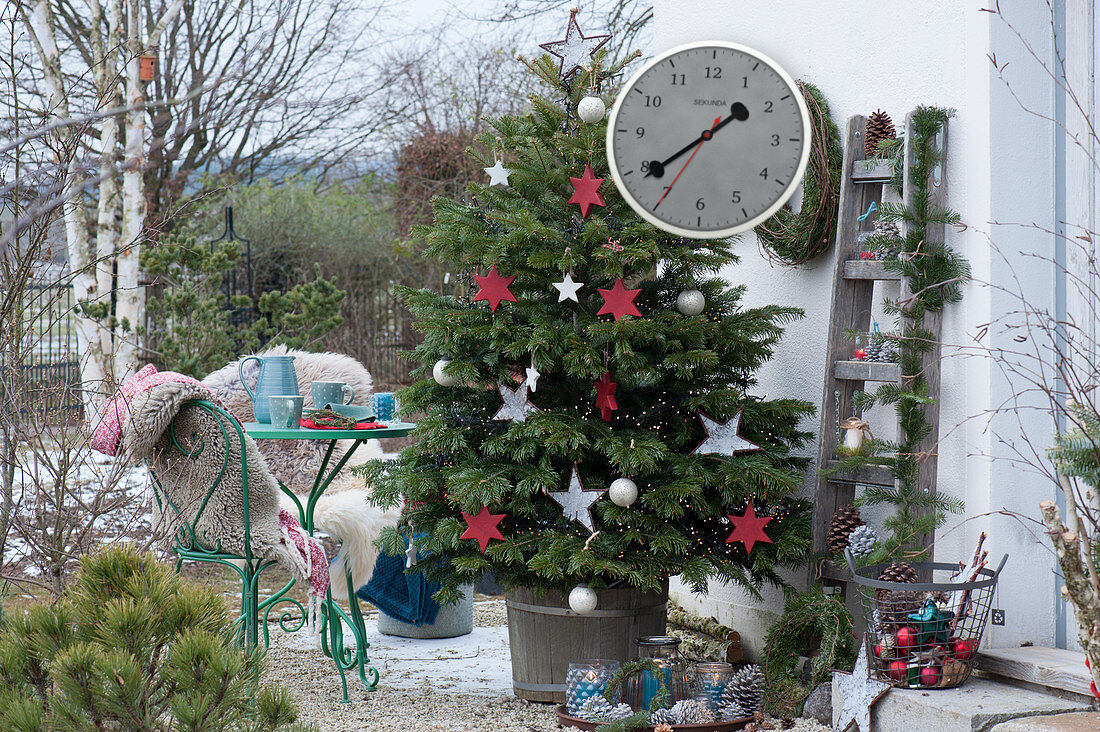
1.38.35
